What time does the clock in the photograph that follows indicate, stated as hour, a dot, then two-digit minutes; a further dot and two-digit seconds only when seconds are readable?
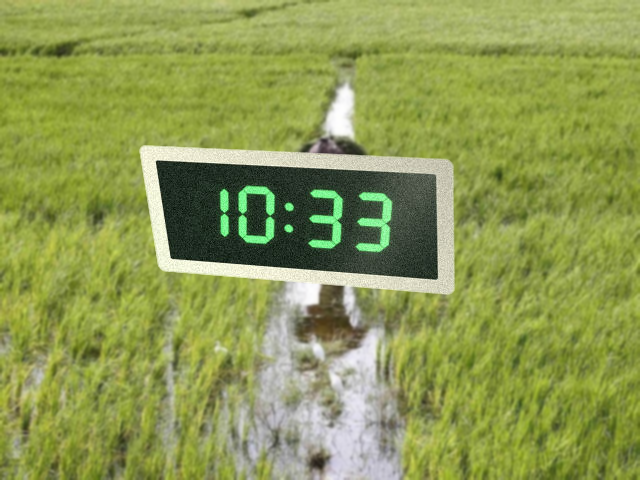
10.33
